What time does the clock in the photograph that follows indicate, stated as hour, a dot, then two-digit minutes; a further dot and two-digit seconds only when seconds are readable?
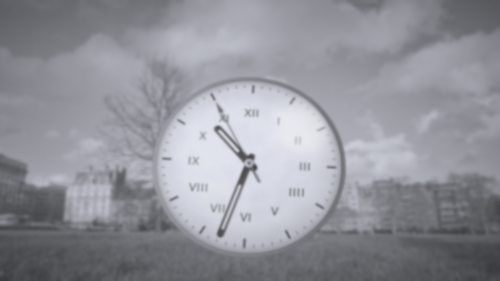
10.32.55
